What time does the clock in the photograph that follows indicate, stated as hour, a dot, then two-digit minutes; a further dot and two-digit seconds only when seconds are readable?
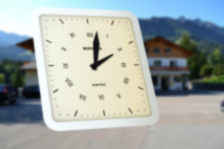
2.02
